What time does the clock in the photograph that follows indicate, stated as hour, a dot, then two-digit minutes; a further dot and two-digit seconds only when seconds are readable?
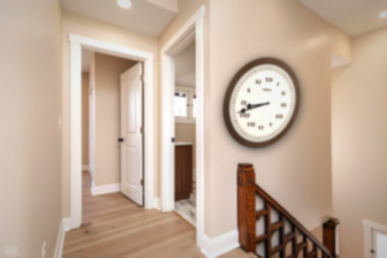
8.42
